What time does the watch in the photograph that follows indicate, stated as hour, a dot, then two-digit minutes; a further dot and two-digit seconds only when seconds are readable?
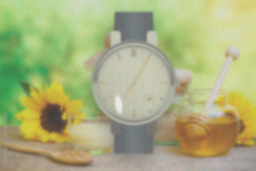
7.05
